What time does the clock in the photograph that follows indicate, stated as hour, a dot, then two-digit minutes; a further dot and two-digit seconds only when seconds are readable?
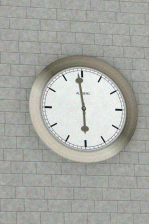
5.59
